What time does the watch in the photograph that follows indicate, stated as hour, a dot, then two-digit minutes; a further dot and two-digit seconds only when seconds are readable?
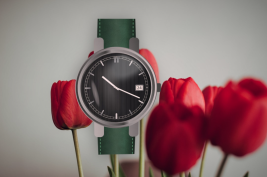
10.19
